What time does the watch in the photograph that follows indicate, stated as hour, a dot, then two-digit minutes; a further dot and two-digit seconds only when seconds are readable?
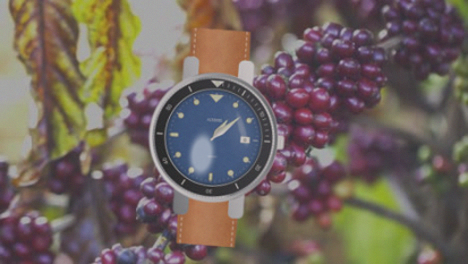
1.08
